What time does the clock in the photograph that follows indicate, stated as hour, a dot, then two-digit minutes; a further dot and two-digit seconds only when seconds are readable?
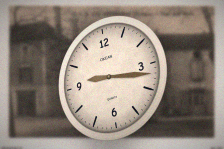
9.17
